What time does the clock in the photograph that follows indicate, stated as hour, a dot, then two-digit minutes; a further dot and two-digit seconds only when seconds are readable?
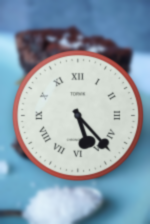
5.23
